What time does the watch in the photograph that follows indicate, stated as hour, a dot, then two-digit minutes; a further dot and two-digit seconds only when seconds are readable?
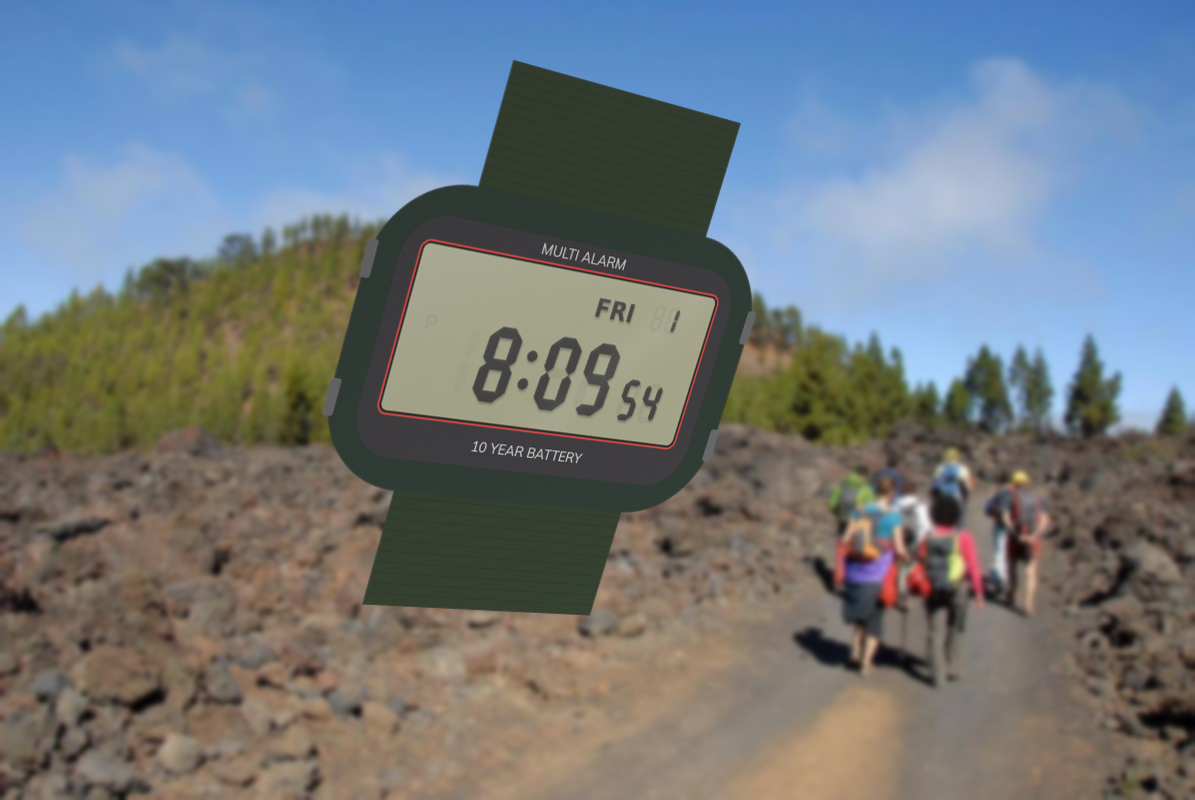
8.09.54
